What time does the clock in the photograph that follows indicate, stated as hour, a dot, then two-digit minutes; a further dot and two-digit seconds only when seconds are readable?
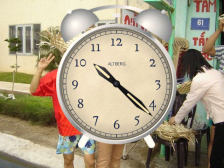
10.22
